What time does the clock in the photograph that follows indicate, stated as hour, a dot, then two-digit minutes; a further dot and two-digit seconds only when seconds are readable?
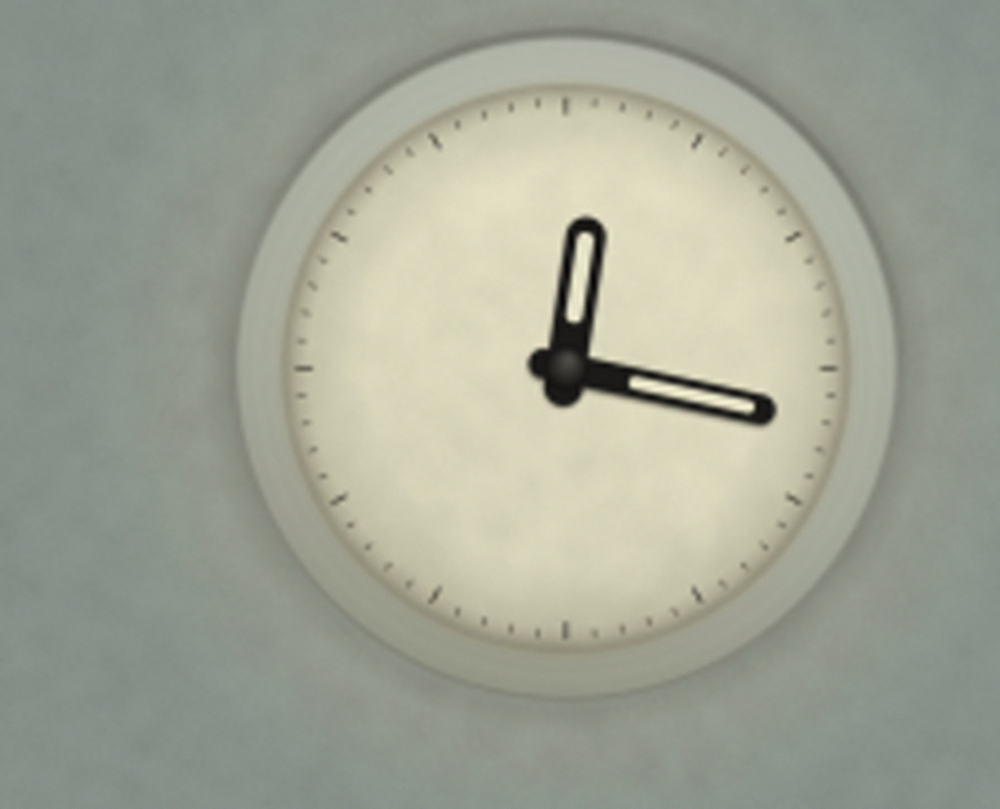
12.17
